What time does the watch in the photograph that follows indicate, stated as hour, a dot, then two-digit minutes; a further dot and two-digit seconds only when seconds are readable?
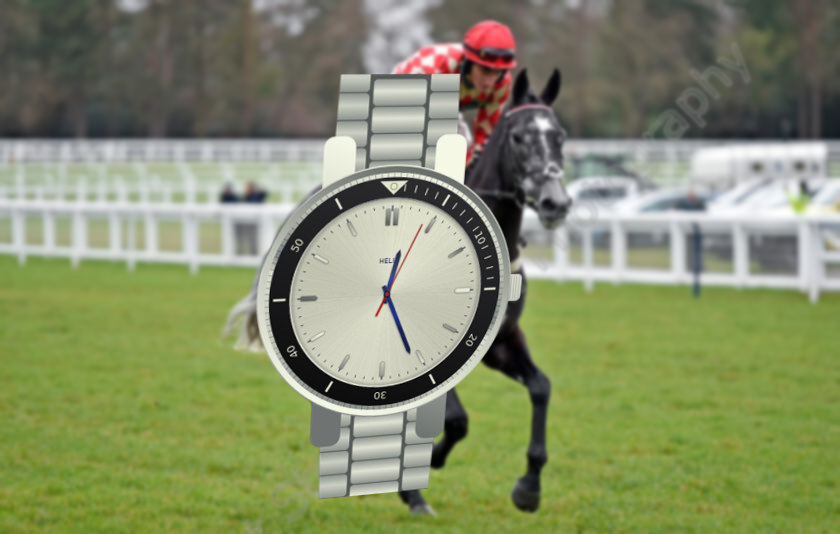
12.26.04
